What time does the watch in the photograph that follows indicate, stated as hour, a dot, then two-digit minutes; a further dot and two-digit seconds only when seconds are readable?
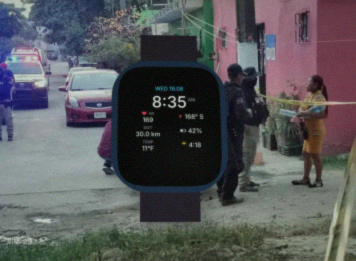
8.35
